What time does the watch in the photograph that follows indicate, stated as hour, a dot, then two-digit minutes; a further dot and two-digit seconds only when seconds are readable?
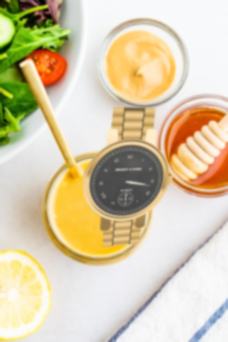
3.17
